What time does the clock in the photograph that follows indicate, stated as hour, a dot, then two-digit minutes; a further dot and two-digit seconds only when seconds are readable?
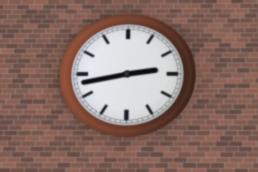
2.43
